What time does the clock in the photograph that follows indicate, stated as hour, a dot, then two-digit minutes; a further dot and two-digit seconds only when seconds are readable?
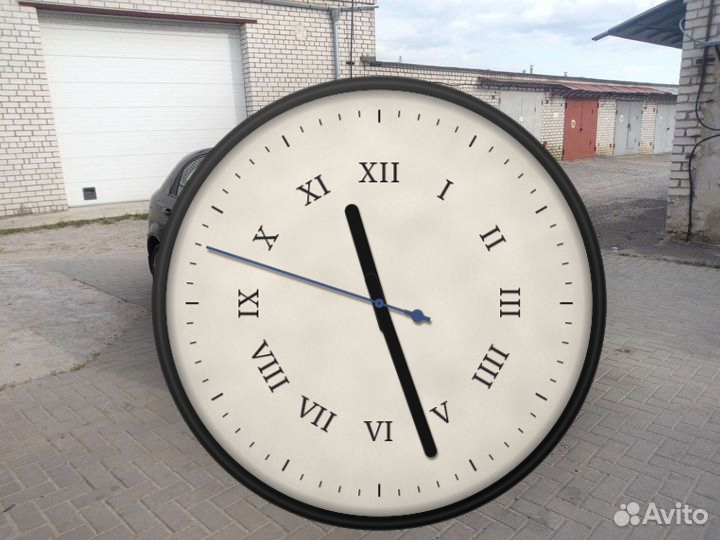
11.26.48
